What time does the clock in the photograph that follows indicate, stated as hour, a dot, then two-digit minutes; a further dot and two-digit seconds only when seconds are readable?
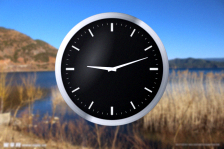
9.12
